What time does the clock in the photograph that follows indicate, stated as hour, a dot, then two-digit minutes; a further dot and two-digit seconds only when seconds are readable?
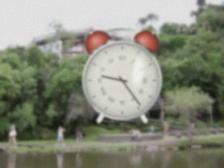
9.24
